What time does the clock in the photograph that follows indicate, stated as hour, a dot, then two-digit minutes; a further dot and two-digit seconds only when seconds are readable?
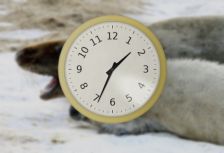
1.34
